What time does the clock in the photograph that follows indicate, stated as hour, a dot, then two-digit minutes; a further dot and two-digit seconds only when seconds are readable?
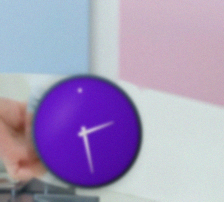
2.29
